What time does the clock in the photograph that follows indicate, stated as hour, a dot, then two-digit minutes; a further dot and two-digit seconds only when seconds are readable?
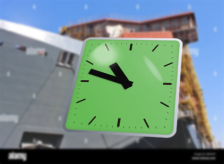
10.48
